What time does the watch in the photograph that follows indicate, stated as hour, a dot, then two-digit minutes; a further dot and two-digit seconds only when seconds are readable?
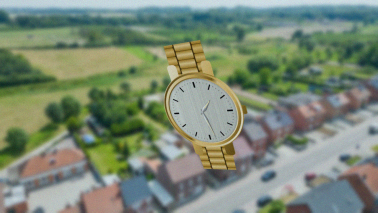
1.28
